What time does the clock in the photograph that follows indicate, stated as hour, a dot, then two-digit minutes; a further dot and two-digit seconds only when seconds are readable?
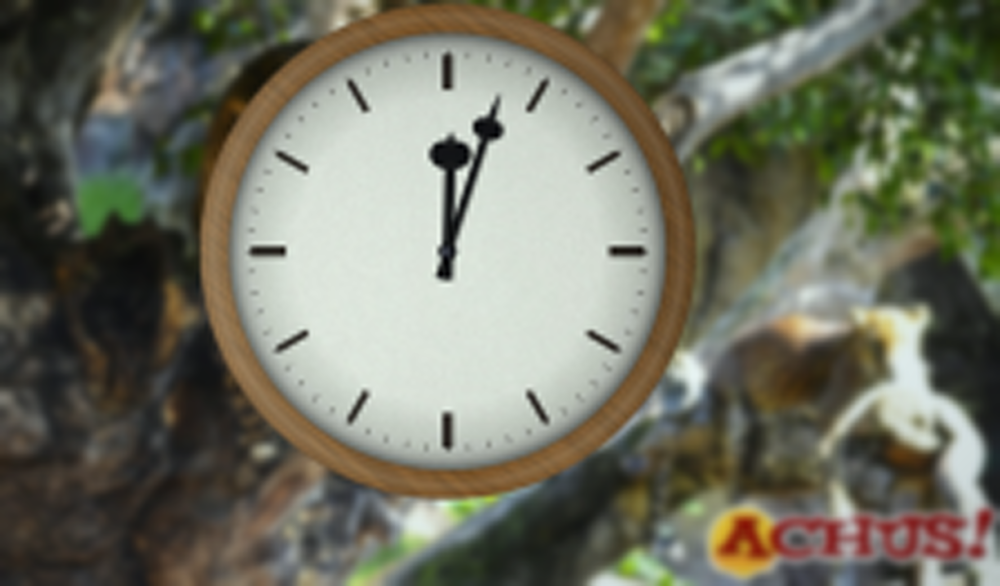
12.03
